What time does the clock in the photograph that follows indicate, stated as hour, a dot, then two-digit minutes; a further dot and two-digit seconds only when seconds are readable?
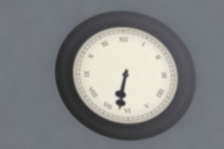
6.32
